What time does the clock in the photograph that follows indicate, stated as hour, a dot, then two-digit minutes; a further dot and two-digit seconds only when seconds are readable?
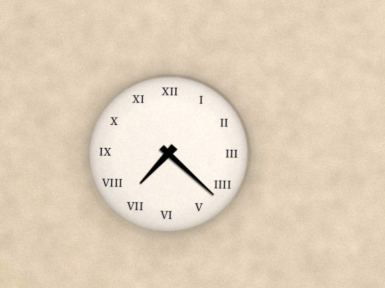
7.22
